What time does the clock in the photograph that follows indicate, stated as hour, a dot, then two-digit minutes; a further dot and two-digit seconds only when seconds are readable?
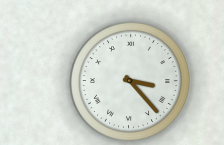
3.23
